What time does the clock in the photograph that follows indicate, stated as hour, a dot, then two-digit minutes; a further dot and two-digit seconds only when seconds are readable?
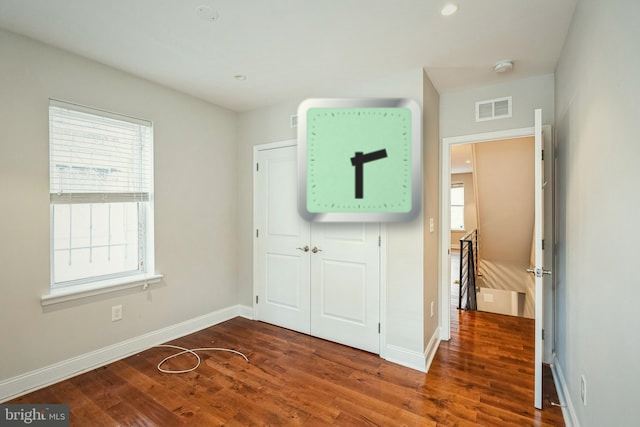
2.30
